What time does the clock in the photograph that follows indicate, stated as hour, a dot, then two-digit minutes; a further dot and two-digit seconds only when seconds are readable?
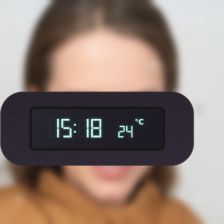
15.18
